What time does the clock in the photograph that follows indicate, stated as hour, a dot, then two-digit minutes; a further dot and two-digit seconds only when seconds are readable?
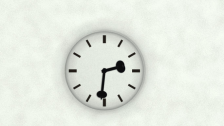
2.31
